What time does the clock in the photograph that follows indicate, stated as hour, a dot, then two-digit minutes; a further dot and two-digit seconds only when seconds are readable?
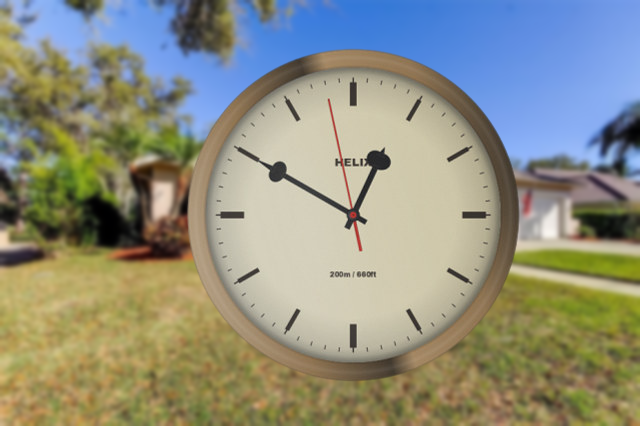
12.49.58
